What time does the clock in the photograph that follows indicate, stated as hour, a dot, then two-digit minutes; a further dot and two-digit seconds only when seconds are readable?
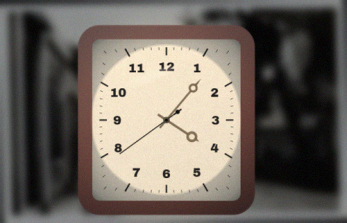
4.06.39
